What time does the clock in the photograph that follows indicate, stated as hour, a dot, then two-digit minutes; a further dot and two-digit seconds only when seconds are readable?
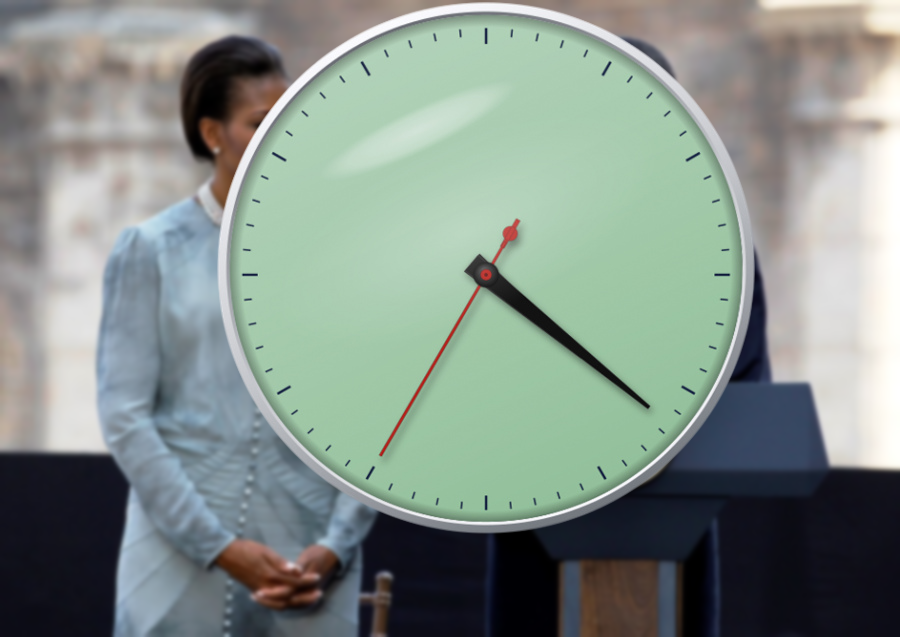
4.21.35
